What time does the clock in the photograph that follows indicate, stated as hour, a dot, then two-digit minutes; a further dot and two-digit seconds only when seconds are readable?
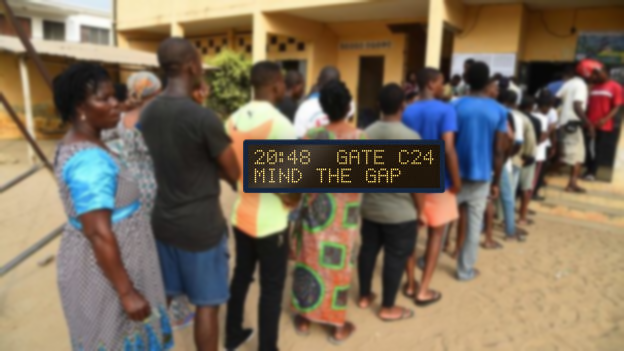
20.48
